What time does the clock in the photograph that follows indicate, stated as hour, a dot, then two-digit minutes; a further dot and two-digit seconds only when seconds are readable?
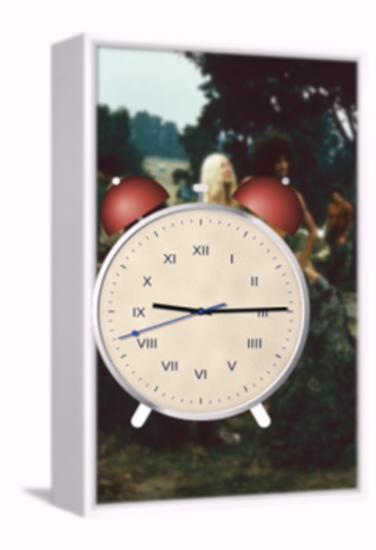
9.14.42
